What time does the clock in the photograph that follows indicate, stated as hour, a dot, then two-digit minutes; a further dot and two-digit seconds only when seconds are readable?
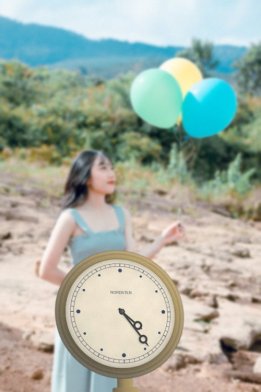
4.24
